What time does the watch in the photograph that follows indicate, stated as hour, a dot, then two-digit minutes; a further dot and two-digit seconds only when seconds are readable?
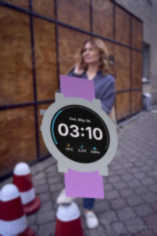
3.10
